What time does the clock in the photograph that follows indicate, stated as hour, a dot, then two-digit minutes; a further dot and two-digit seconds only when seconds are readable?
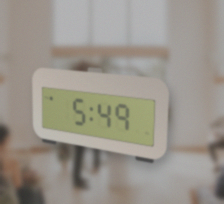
5.49
